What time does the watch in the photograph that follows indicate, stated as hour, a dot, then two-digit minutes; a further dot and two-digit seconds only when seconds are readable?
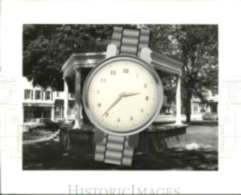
2.36
